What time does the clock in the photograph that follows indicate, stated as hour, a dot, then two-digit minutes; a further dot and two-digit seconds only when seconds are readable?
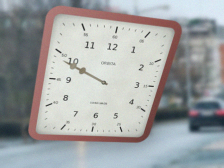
9.49
